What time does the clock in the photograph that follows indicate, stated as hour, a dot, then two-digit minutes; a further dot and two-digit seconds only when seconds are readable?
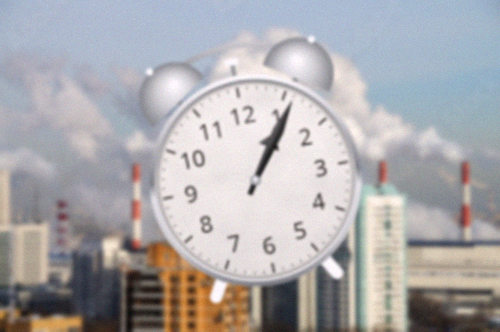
1.06
